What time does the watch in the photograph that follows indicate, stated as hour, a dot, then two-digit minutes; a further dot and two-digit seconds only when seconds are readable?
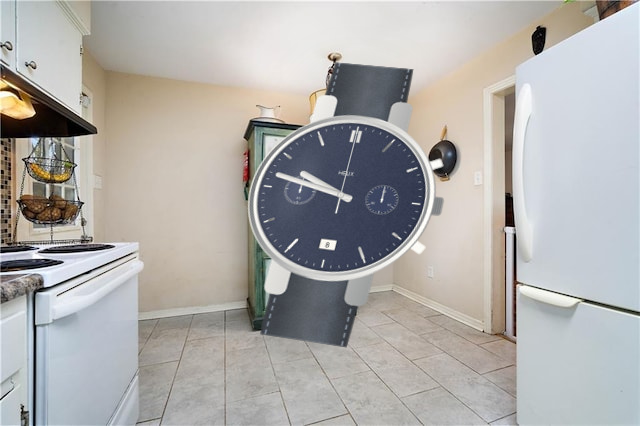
9.47
